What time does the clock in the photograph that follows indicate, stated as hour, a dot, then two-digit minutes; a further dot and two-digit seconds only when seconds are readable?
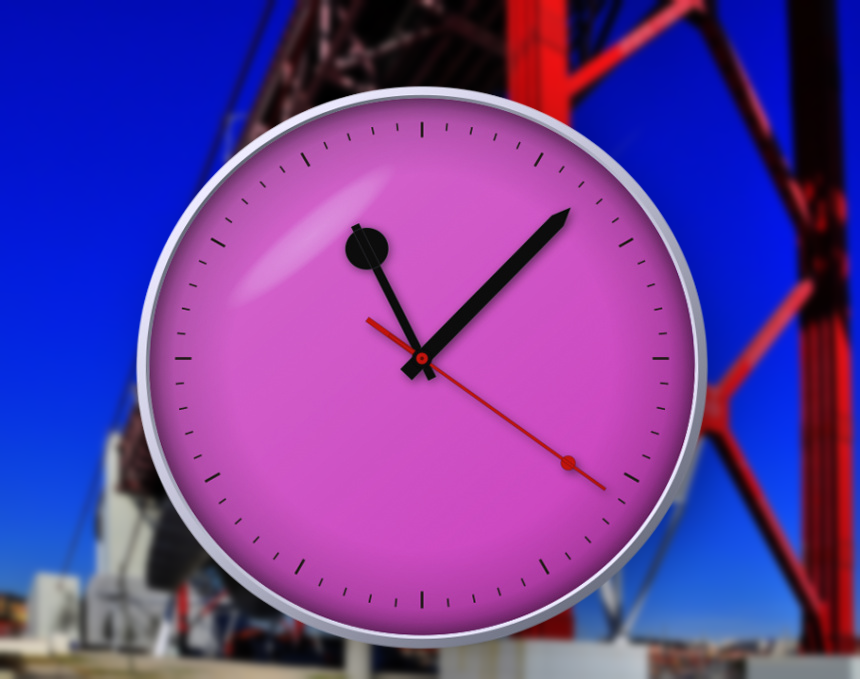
11.07.21
